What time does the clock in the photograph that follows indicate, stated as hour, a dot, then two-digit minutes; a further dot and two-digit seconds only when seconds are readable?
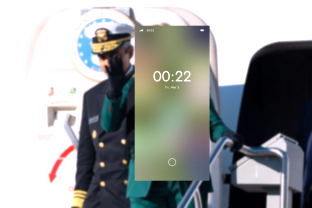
0.22
